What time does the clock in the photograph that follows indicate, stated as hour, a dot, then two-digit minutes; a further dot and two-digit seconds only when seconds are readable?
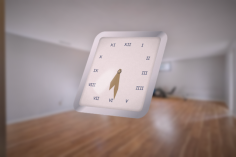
6.29
